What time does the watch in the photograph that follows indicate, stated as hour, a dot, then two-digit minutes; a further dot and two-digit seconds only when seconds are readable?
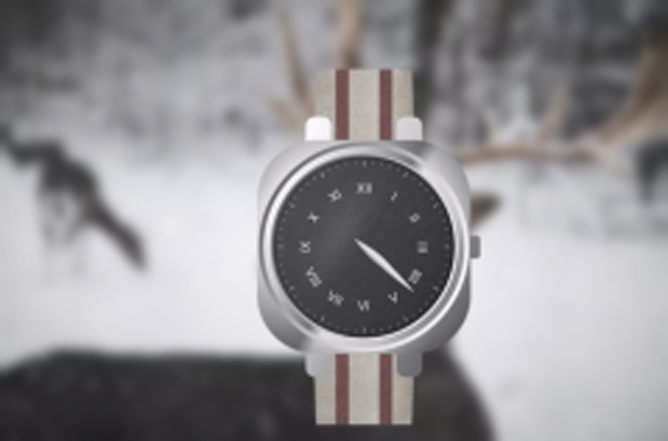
4.22
